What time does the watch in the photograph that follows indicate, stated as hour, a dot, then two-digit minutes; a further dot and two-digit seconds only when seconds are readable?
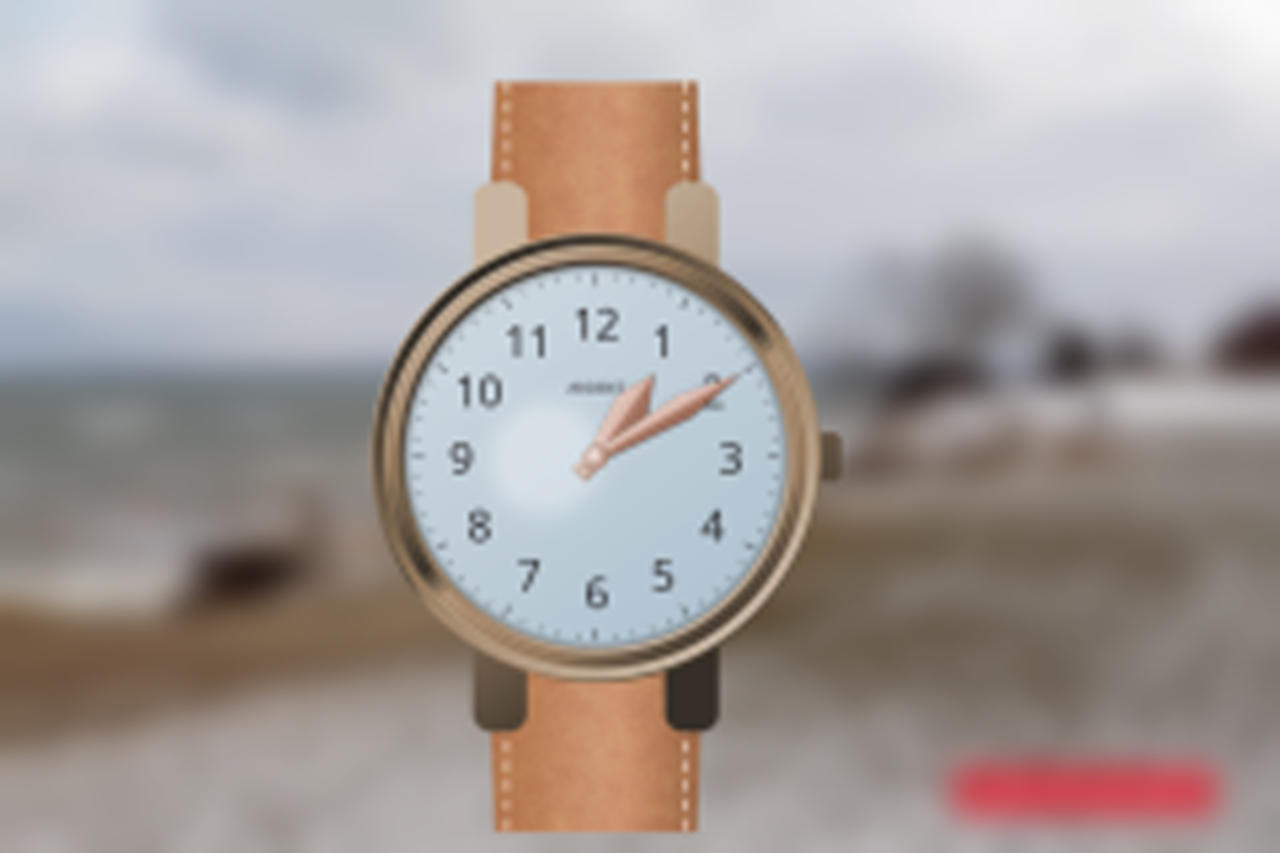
1.10
